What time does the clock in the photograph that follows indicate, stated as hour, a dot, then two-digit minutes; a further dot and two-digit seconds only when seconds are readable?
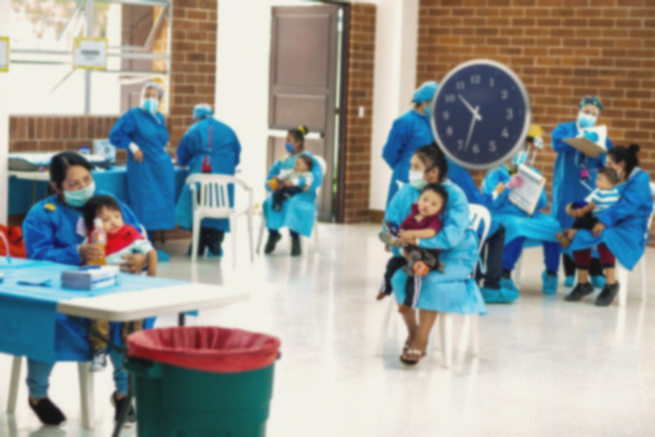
10.33
